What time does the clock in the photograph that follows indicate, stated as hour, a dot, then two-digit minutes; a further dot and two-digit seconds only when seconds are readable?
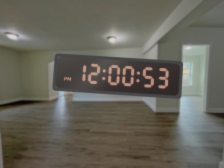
12.00.53
